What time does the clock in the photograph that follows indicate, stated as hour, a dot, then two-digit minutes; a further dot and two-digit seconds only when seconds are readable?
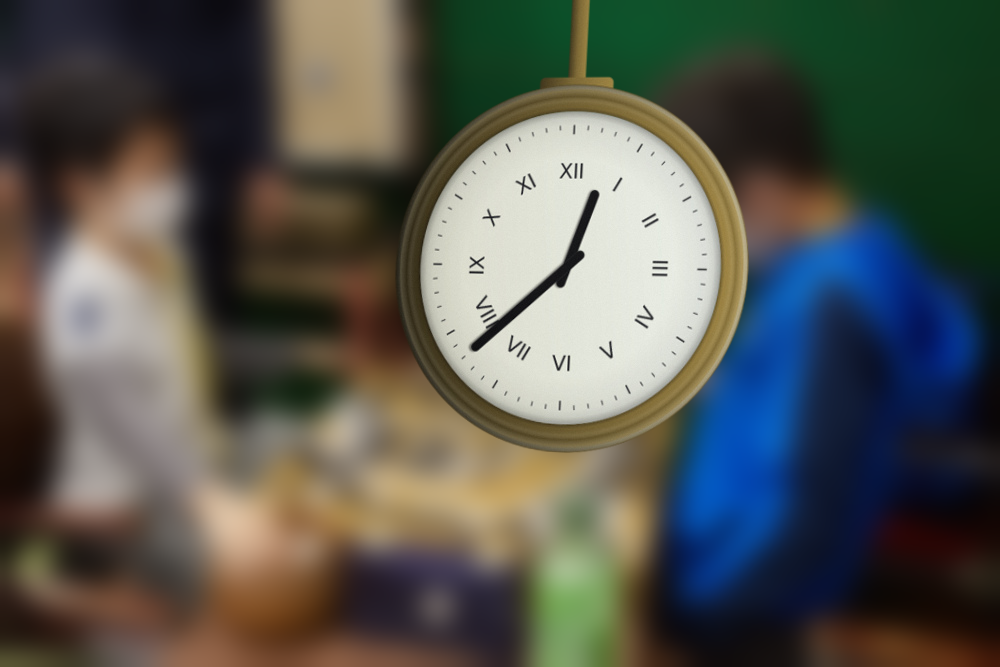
12.38
